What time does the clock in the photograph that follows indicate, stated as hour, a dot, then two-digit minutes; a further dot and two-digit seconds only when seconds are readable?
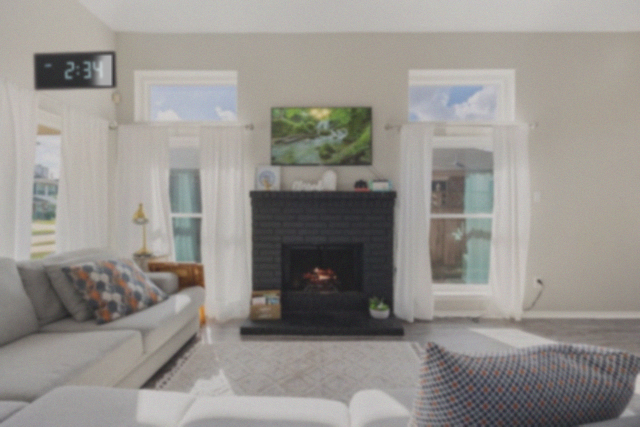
2.34
